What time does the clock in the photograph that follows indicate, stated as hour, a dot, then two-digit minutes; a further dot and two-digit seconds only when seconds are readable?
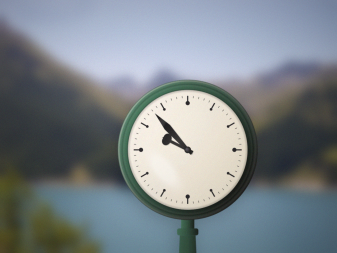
9.53
